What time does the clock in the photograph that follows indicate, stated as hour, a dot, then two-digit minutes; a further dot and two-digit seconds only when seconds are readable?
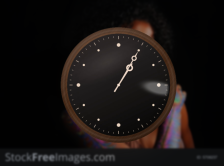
1.05
